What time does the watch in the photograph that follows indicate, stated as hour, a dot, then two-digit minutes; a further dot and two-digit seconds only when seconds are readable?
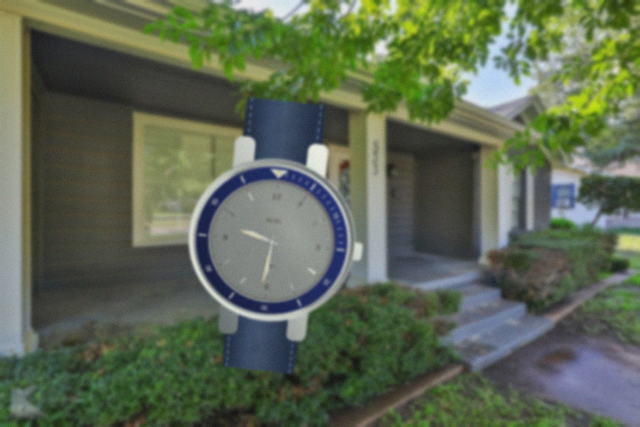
9.31
